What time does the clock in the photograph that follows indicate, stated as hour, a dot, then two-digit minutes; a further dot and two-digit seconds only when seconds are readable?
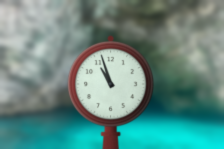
10.57
